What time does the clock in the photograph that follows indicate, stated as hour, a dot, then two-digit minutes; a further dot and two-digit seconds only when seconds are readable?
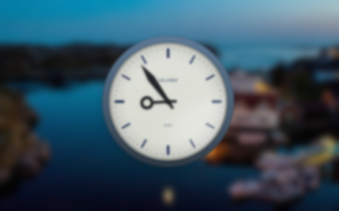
8.54
